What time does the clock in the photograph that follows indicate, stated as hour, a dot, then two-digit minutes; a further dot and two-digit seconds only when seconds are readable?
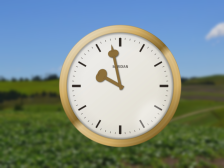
9.58
